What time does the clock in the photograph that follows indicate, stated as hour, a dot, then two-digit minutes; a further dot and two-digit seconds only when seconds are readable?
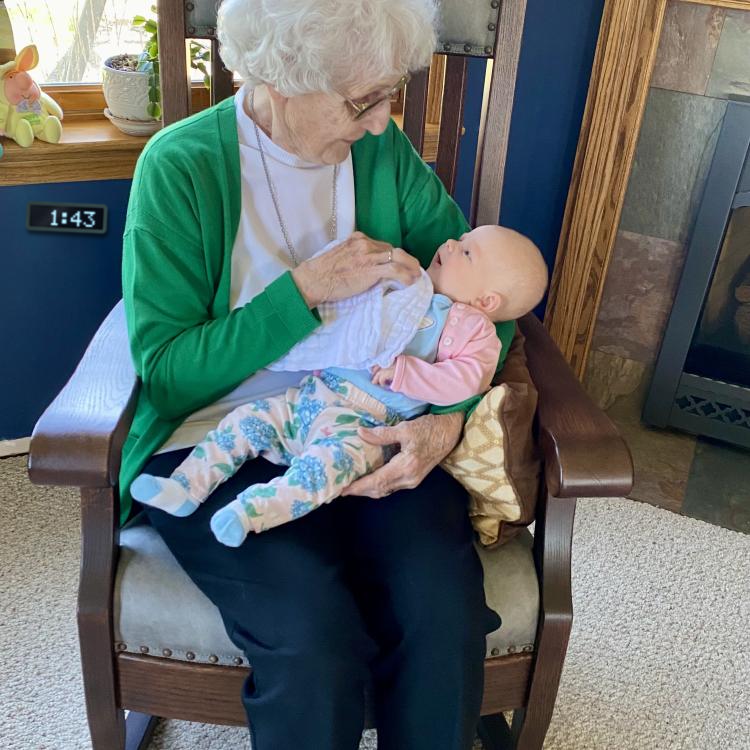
1.43
